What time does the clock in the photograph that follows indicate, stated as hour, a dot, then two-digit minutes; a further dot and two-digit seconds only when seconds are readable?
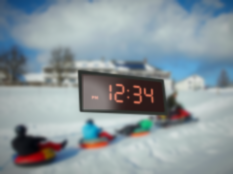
12.34
